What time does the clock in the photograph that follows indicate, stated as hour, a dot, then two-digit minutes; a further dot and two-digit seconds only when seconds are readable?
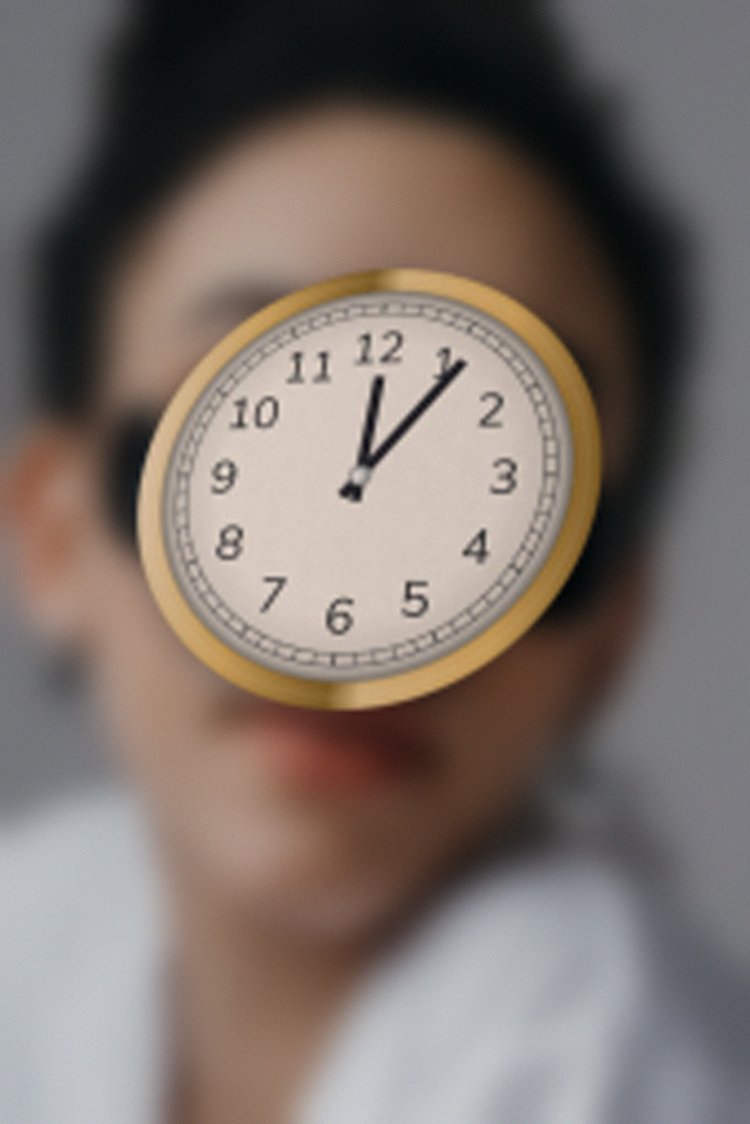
12.06
